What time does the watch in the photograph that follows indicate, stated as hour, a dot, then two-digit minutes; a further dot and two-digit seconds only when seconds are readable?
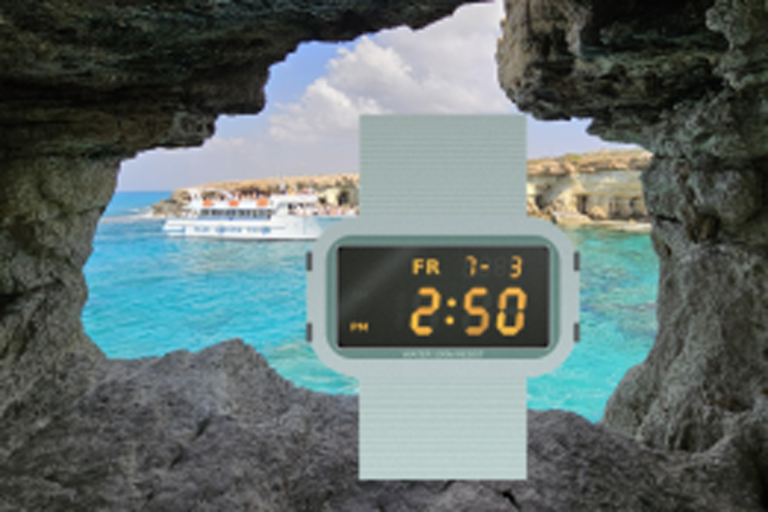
2.50
